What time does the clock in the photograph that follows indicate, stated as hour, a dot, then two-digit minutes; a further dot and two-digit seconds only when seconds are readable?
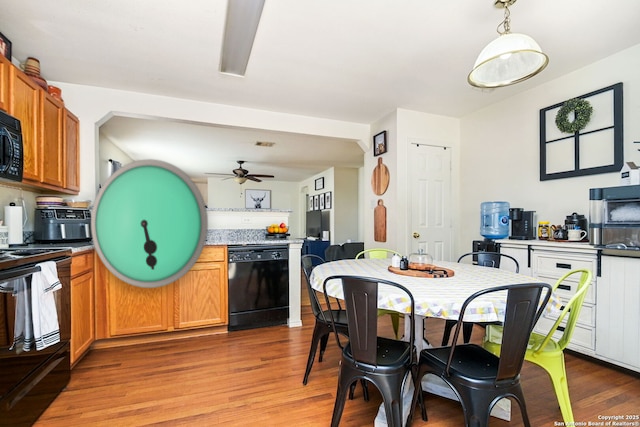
5.28
